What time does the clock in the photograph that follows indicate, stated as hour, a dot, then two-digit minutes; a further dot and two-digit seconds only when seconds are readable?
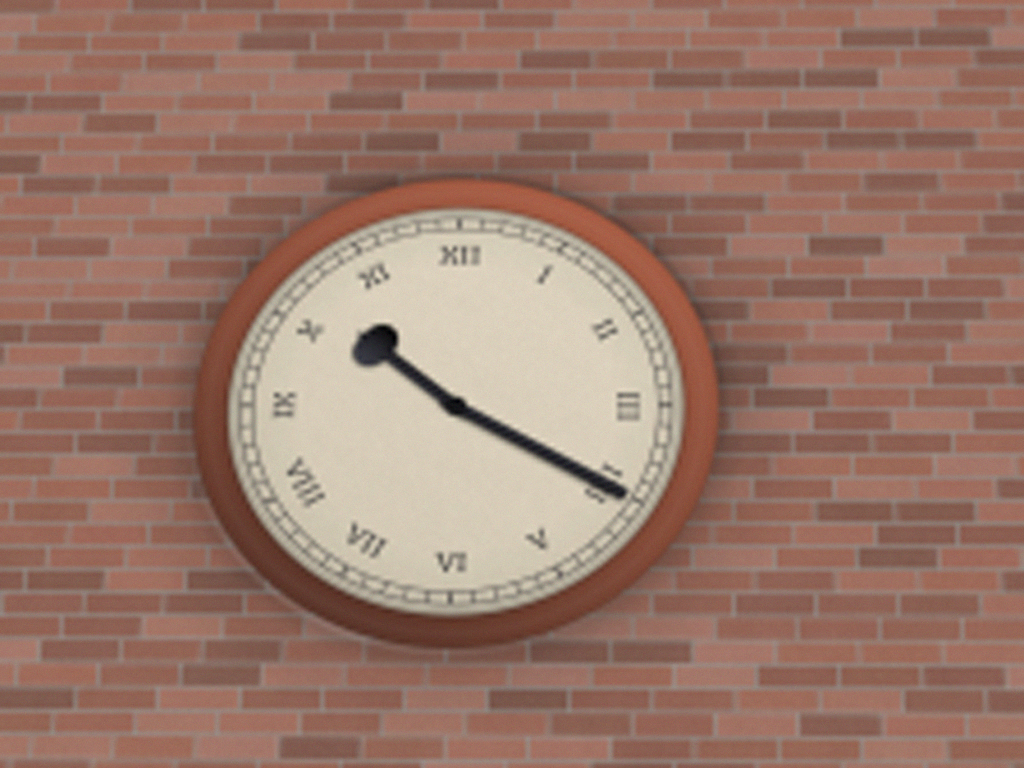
10.20
